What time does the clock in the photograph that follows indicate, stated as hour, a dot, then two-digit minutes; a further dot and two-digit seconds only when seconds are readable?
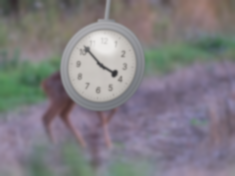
3.52
